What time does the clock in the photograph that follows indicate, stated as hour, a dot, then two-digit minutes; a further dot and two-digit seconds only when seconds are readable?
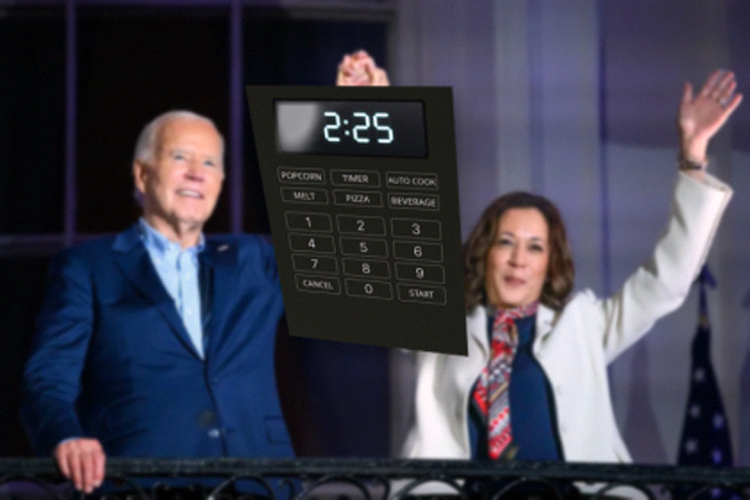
2.25
